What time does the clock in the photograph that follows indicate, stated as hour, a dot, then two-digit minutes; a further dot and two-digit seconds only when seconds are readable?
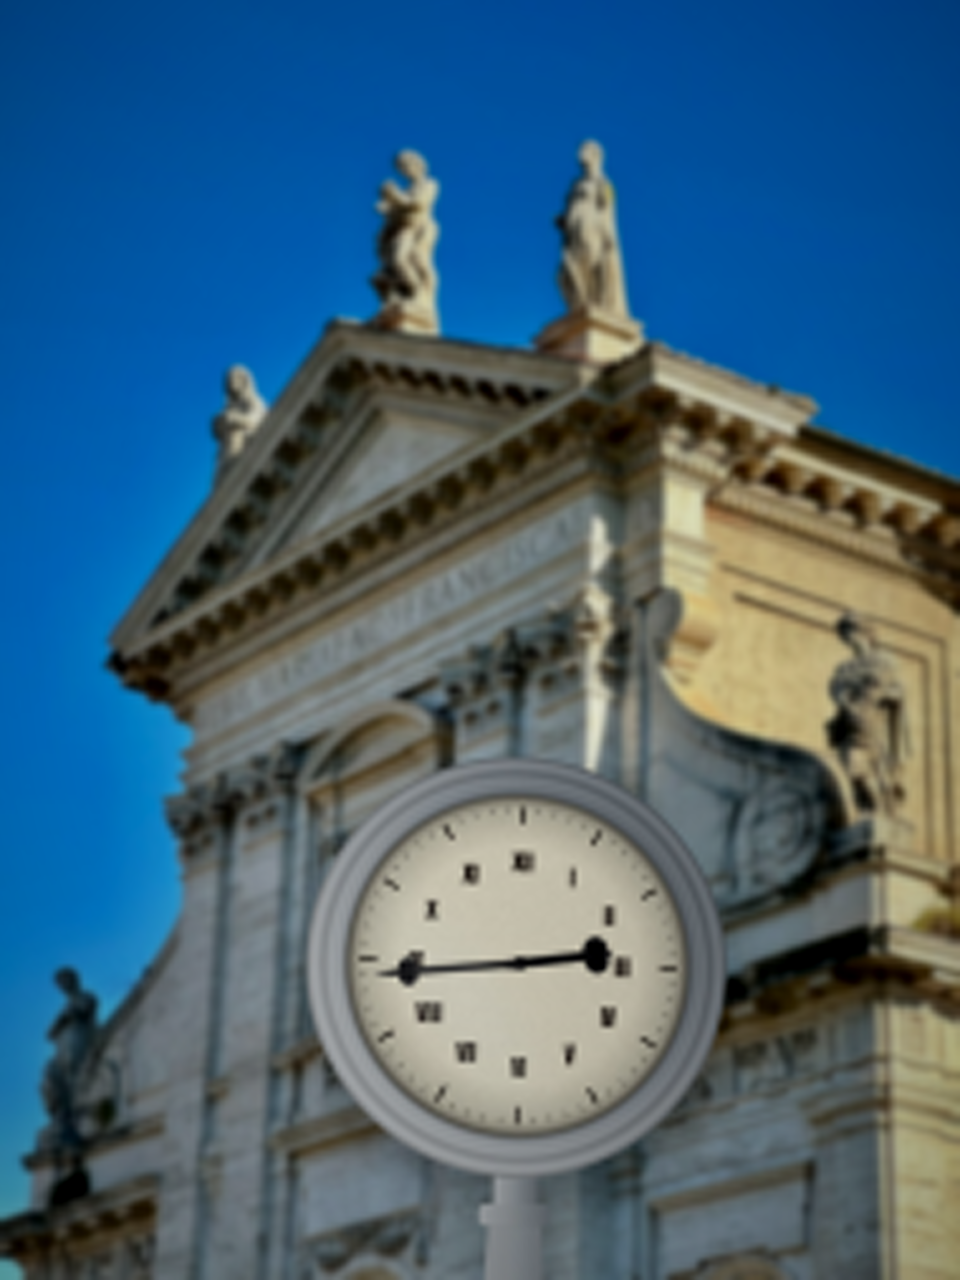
2.44
